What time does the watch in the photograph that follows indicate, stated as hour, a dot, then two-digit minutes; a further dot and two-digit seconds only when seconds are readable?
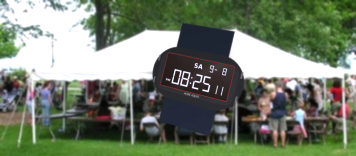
8.25.11
